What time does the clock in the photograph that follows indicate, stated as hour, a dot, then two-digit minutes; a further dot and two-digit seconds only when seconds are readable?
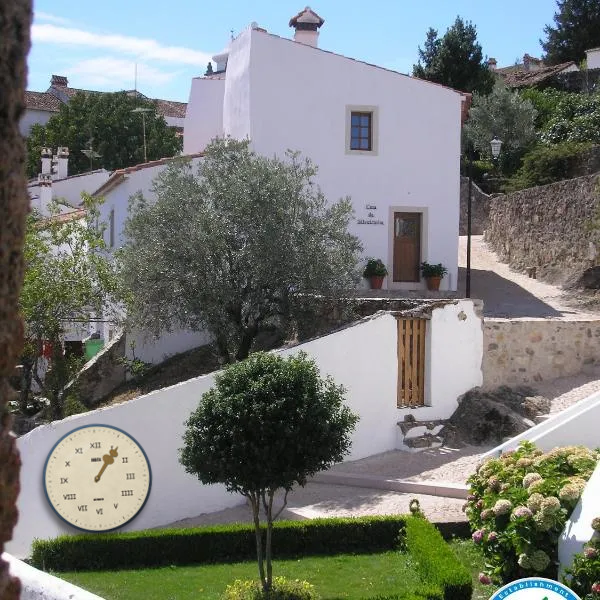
1.06
